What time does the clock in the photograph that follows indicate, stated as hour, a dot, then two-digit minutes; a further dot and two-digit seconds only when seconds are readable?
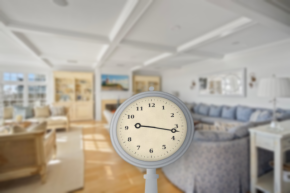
9.17
